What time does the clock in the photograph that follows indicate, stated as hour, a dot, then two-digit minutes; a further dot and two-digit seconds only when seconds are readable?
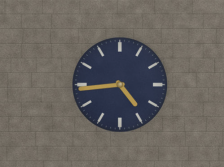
4.44
